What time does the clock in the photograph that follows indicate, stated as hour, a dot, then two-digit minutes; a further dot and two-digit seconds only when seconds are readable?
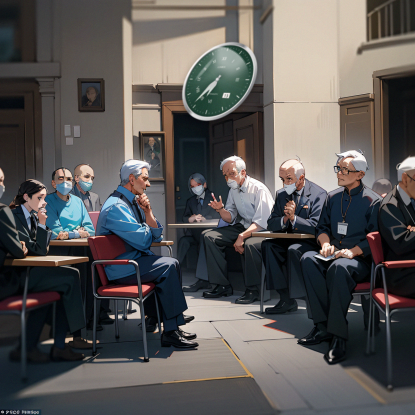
6.36
